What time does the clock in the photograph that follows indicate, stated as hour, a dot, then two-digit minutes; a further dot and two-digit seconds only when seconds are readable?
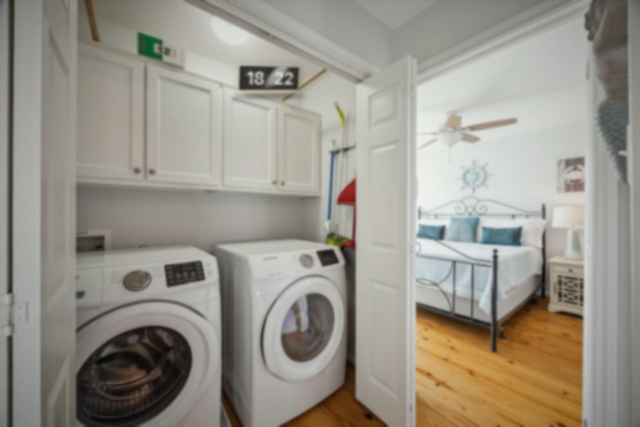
18.22
